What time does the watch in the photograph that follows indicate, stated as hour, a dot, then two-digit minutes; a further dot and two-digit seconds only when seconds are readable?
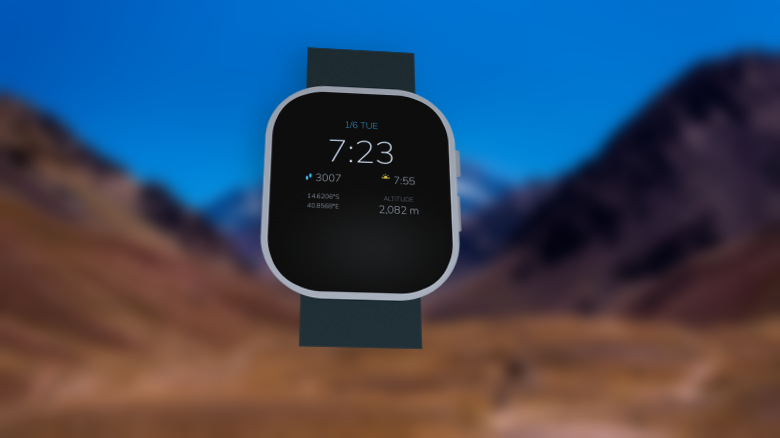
7.23
